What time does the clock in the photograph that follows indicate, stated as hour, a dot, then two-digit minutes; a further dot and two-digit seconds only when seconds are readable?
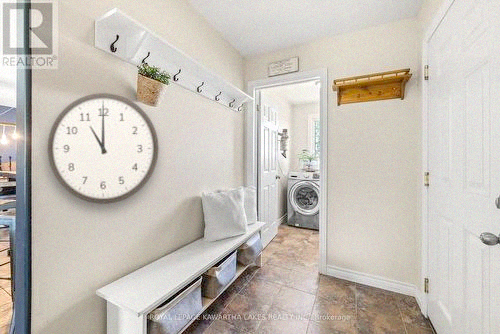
11.00
